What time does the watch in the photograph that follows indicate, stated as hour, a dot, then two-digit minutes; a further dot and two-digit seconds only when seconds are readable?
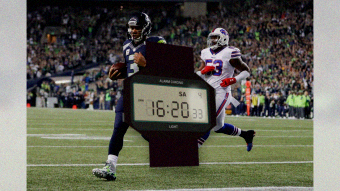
16.20.33
